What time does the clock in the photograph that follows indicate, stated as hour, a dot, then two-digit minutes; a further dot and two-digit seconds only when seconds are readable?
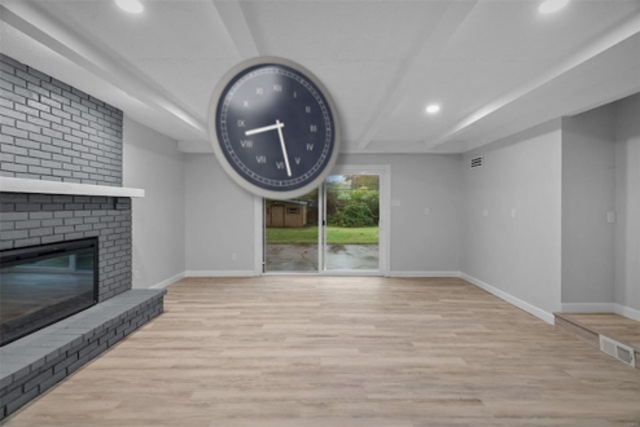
8.28
